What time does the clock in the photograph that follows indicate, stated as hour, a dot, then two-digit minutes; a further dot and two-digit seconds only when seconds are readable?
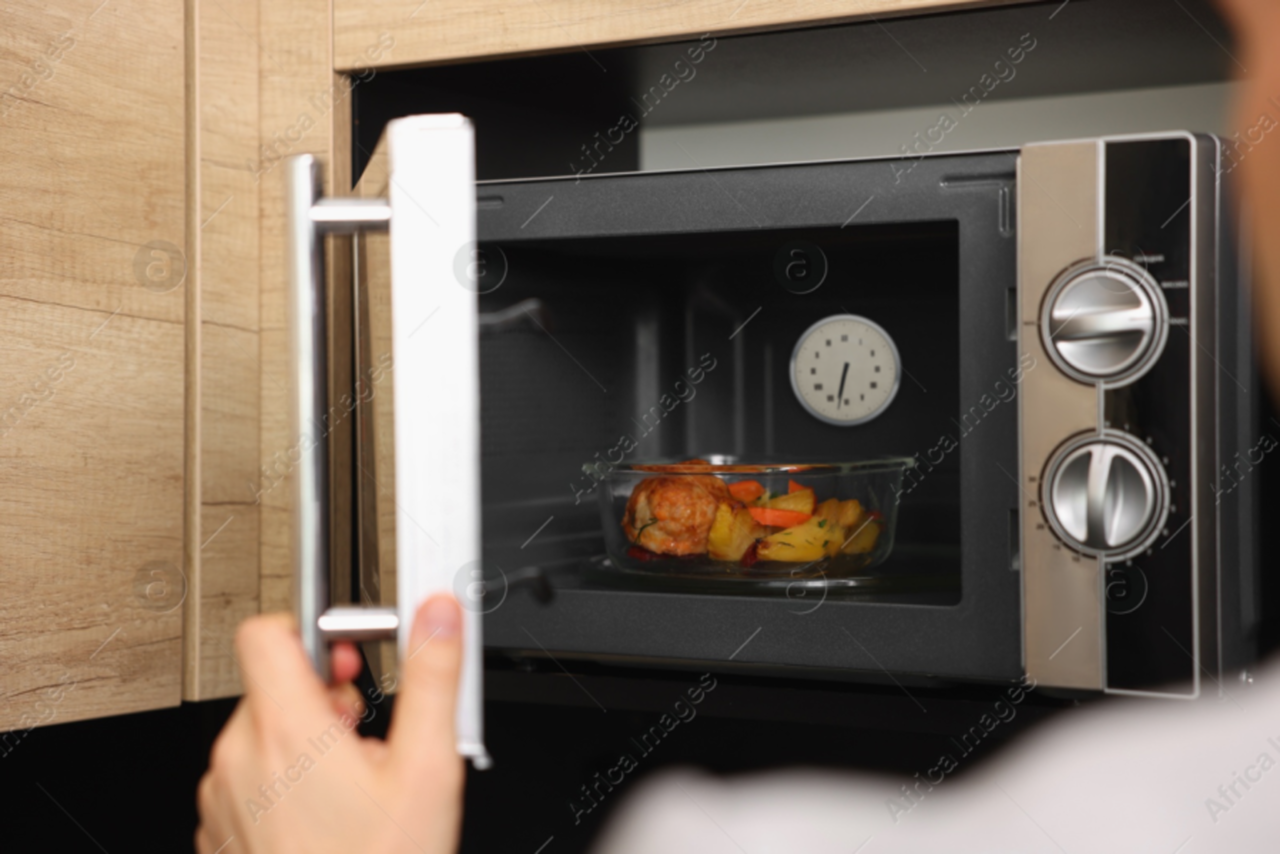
6.32
